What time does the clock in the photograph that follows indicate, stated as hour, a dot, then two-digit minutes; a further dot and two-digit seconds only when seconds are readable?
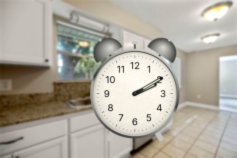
2.10
